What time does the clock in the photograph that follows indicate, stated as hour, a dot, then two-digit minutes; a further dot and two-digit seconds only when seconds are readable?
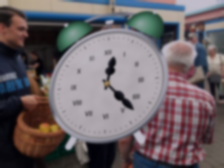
12.23
